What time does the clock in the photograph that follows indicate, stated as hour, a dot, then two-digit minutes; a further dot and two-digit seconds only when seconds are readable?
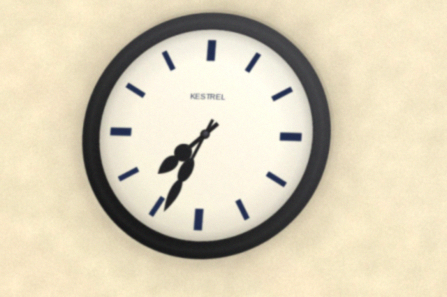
7.34
